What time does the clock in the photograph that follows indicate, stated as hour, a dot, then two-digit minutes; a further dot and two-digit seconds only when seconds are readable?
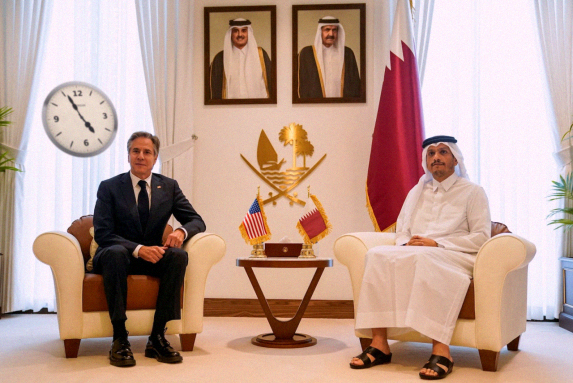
4.56
